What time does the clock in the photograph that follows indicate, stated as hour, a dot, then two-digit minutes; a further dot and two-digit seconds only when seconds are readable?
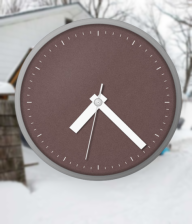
7.22.32
